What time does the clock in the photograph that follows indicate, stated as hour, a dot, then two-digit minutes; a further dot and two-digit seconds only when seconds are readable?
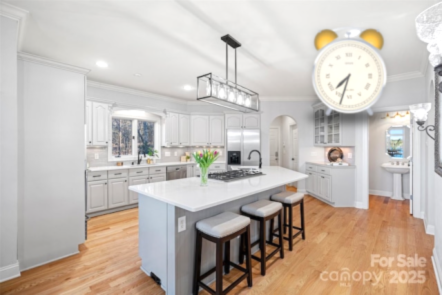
7.33
